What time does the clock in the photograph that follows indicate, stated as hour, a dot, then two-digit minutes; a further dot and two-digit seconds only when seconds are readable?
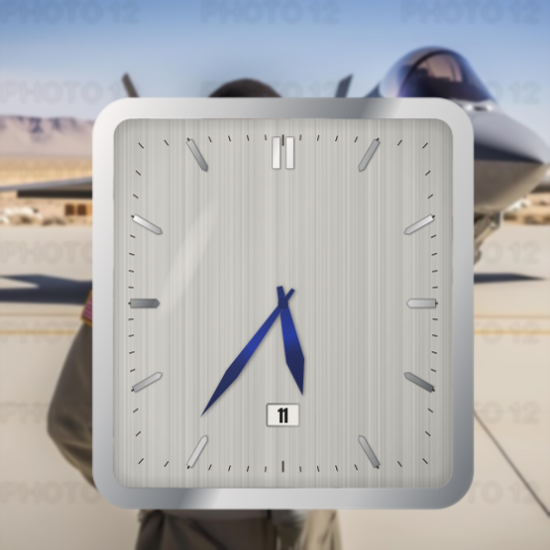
5.36
